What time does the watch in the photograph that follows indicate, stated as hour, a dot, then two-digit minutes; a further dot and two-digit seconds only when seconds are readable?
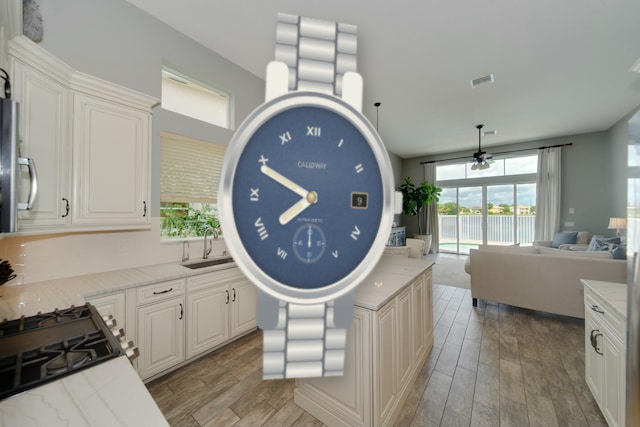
7.49
